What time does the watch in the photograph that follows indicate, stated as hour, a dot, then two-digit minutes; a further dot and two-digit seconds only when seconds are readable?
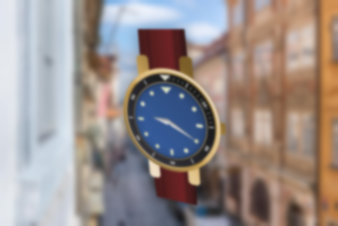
9.20
